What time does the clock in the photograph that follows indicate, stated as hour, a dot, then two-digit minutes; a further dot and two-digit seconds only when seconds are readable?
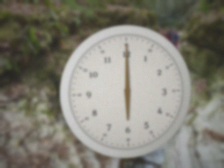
6.00
